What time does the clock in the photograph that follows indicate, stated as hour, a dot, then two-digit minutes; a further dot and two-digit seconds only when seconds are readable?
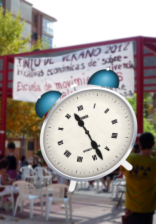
11.28
